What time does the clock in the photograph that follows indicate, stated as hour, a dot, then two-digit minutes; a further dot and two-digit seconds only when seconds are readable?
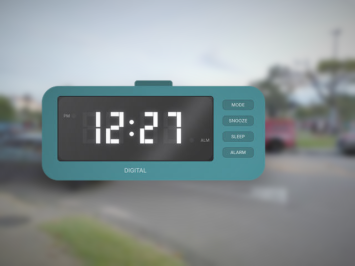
12.27
